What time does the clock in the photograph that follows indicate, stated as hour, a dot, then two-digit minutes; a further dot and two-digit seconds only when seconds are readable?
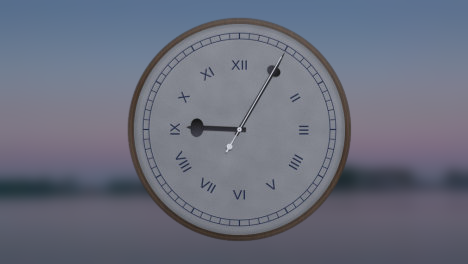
9.05.05
